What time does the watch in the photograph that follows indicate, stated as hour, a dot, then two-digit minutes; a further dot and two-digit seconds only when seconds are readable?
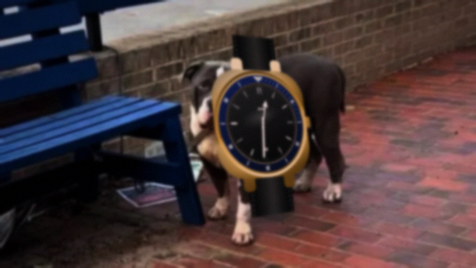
12.31
